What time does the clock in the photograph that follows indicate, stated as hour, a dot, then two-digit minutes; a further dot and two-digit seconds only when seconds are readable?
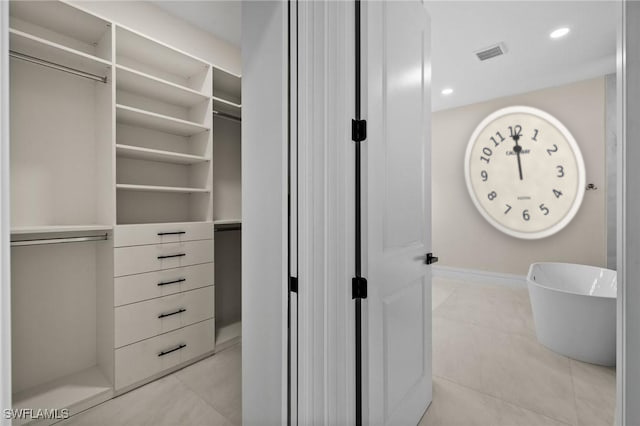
12.00
